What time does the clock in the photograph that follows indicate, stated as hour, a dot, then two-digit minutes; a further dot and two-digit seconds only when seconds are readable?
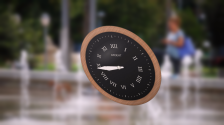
8.44
